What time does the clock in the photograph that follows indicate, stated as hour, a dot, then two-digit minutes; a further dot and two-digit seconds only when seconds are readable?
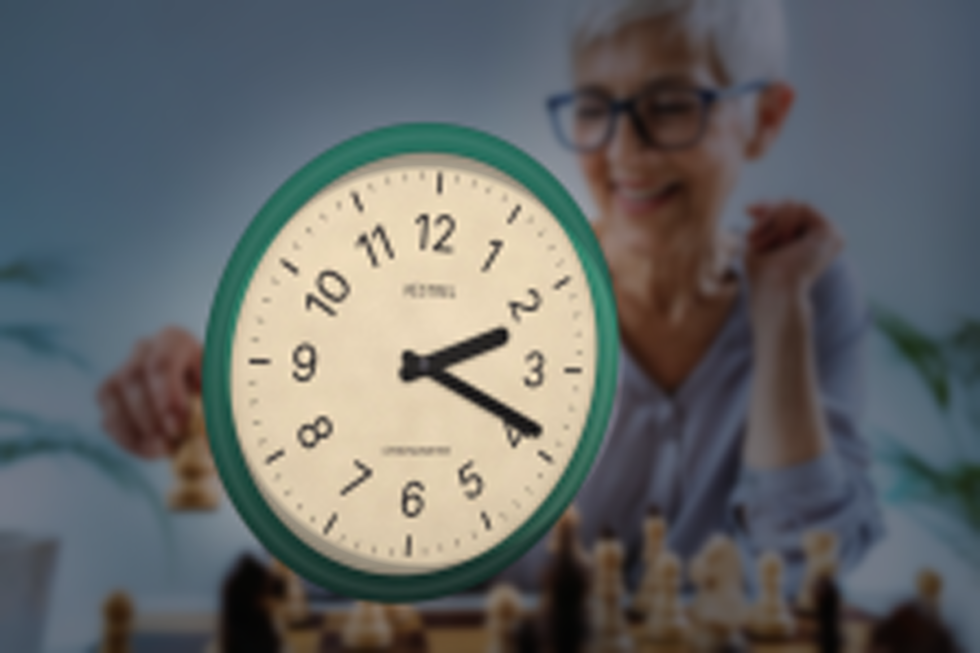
2.19
